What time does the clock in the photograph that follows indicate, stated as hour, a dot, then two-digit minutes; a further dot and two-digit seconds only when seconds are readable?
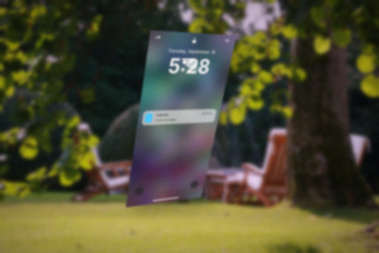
5.28
